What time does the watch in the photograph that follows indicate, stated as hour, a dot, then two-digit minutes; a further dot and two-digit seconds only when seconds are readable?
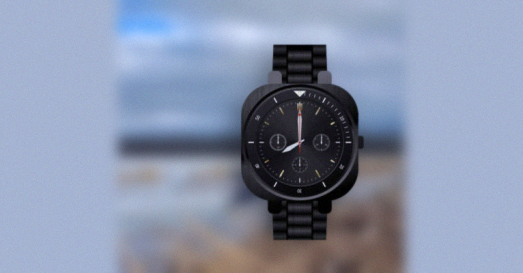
8.00
